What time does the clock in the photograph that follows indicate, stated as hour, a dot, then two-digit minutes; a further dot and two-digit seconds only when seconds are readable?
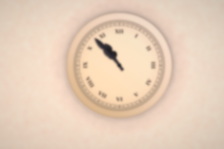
10.53
